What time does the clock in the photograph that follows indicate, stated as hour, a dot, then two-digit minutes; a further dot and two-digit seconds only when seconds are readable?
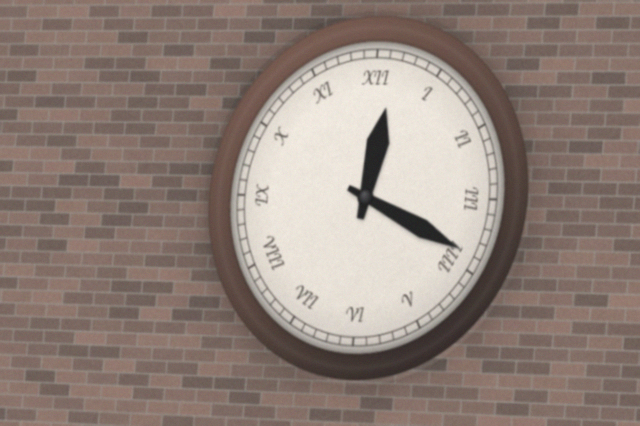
12.19
